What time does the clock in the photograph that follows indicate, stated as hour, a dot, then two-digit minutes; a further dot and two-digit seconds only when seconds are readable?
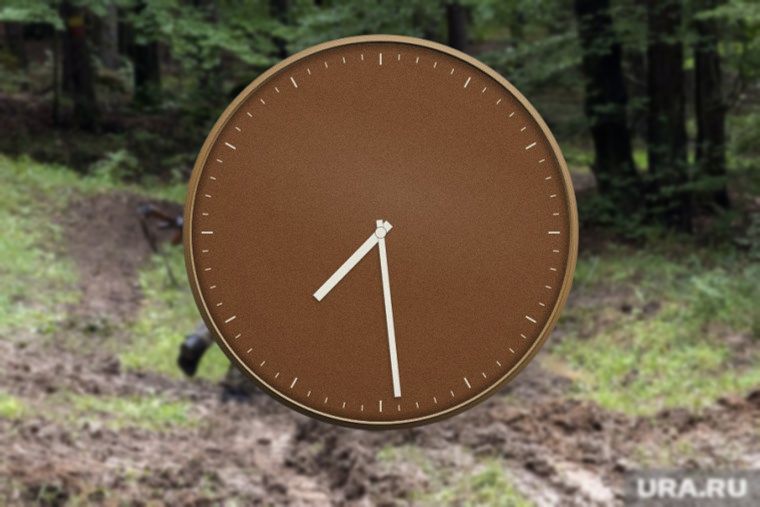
7.29
